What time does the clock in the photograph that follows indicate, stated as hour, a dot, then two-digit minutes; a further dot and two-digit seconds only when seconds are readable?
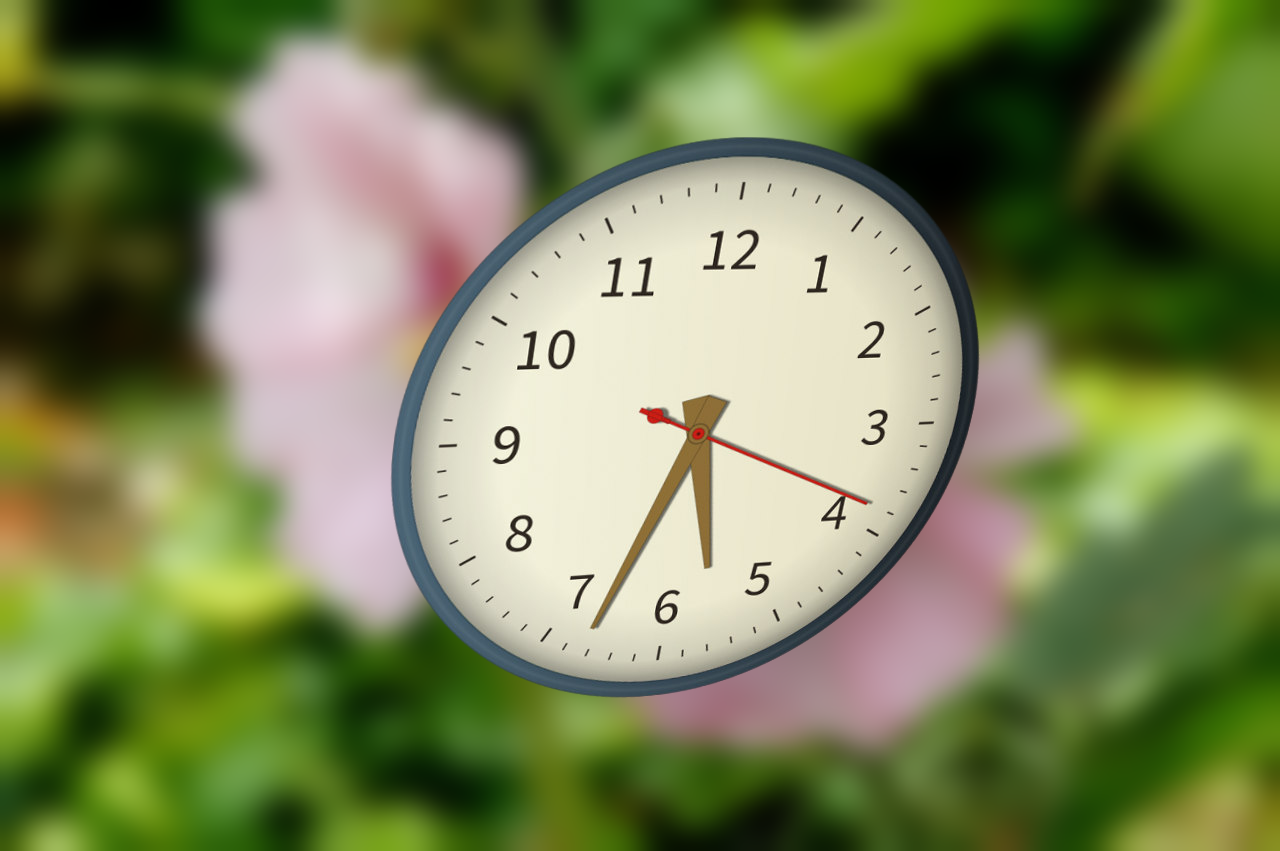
5.33.19
